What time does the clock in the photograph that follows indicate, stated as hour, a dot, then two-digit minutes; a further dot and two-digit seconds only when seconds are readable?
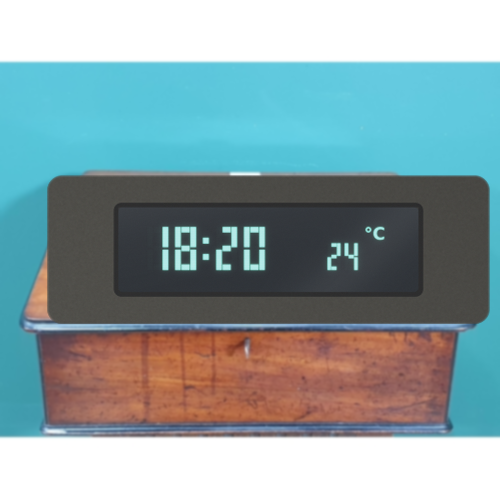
18.20
